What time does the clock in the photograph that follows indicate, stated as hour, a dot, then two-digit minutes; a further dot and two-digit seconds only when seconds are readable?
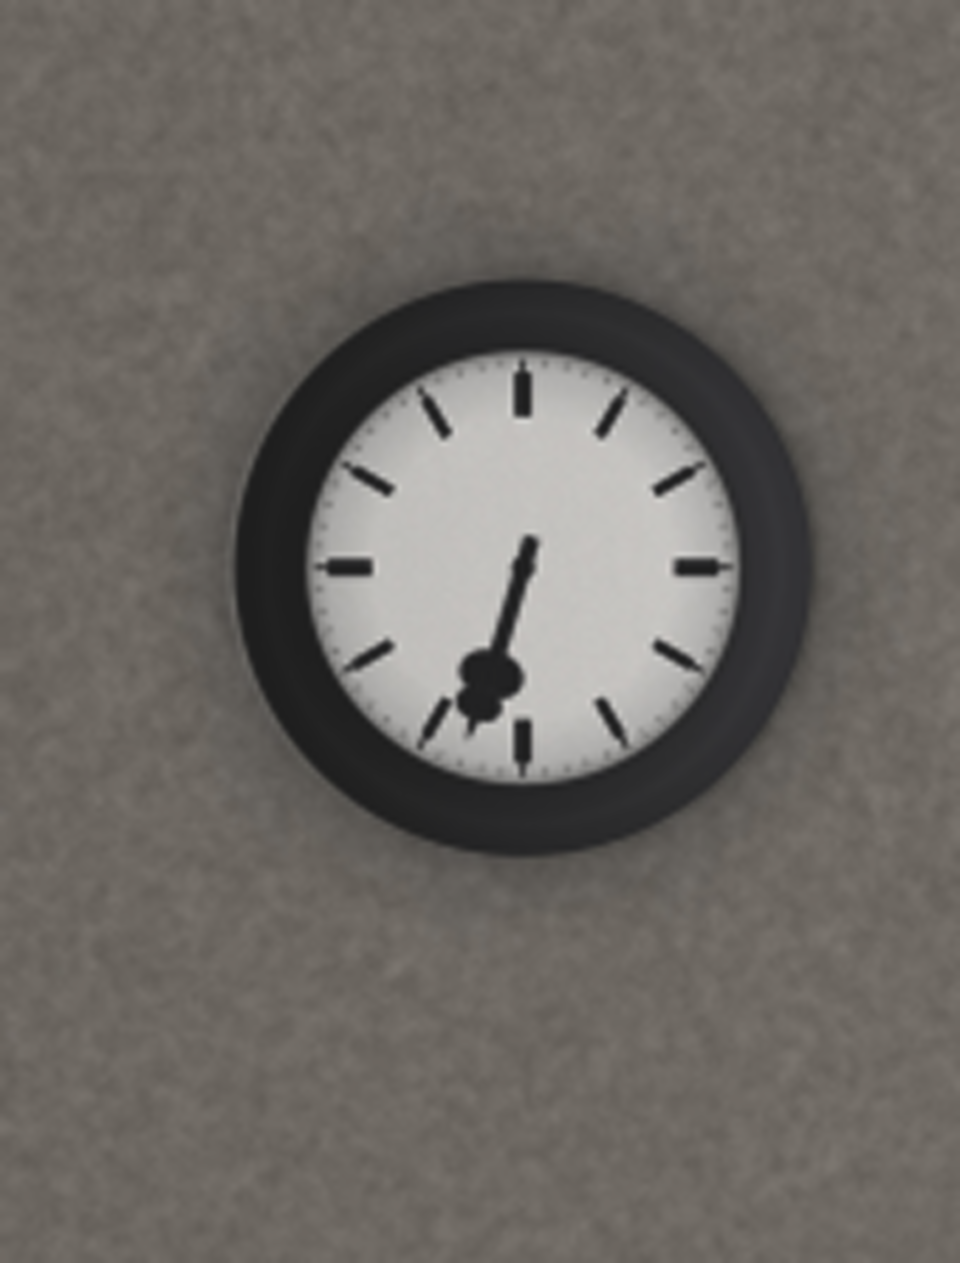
6.33
